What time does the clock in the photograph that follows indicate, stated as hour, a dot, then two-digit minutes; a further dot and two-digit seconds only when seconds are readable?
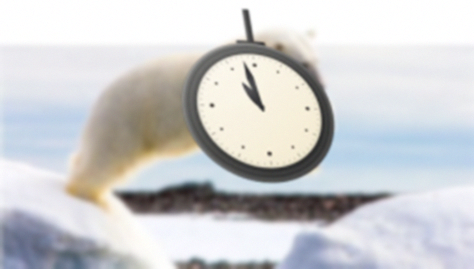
10.58
